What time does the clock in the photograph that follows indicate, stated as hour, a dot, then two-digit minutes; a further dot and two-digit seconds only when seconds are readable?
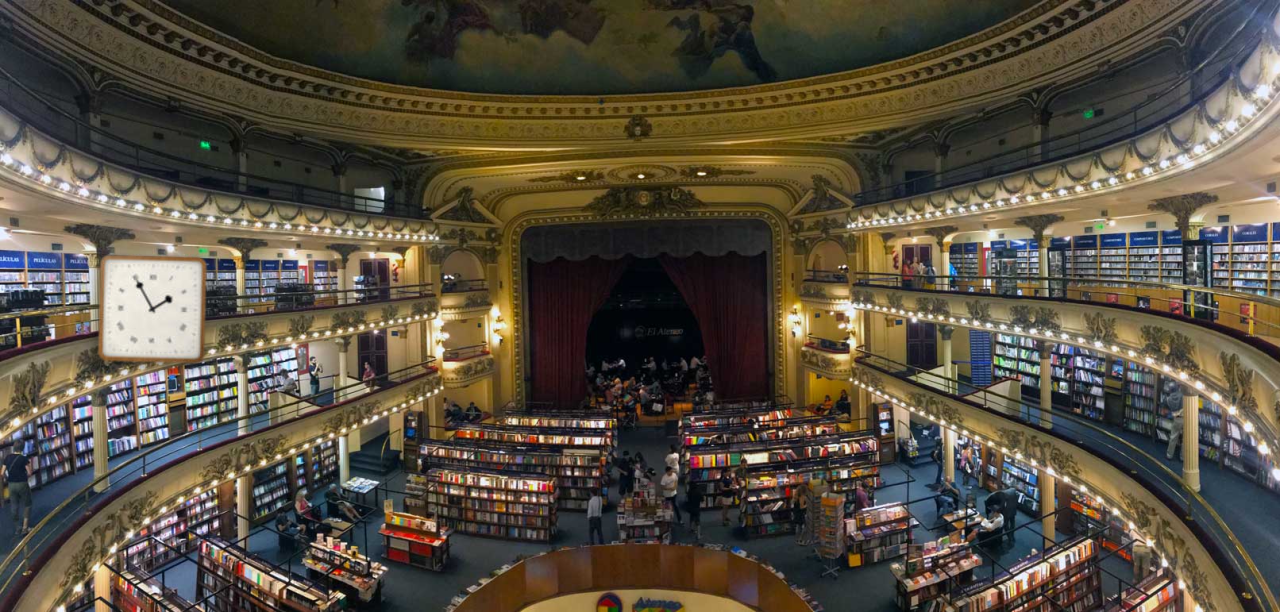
1.55
